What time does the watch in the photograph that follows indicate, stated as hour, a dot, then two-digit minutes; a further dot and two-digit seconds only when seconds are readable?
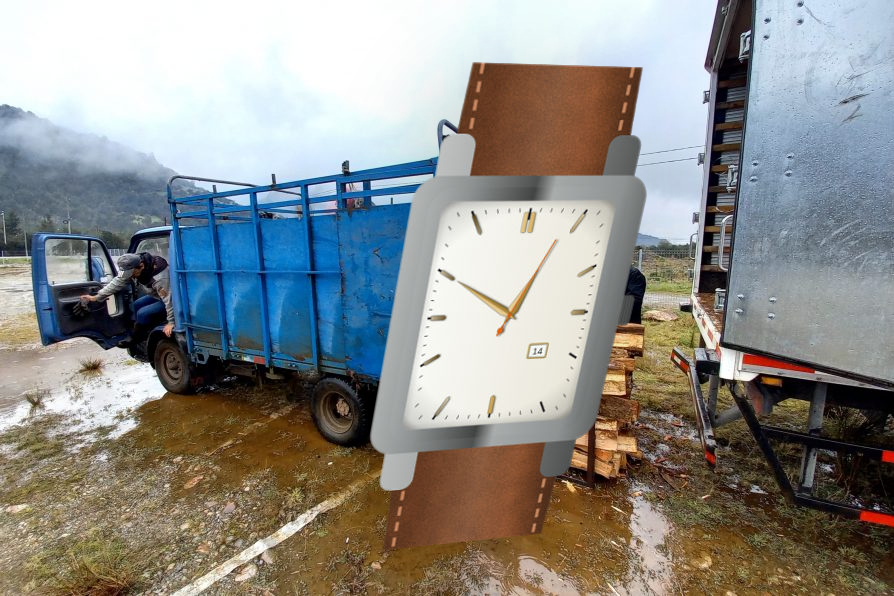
12.50.04
